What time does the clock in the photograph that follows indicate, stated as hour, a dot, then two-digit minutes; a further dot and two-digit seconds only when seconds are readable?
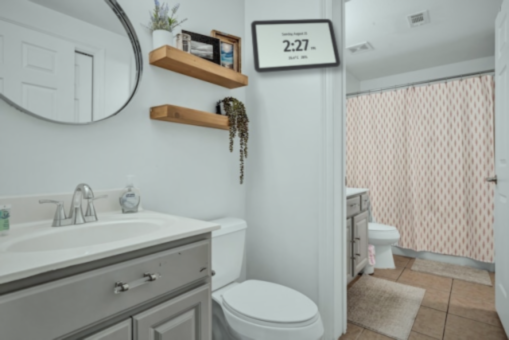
2.27
